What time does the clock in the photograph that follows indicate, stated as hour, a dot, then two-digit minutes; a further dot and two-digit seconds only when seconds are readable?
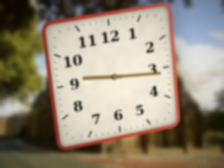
9.16
